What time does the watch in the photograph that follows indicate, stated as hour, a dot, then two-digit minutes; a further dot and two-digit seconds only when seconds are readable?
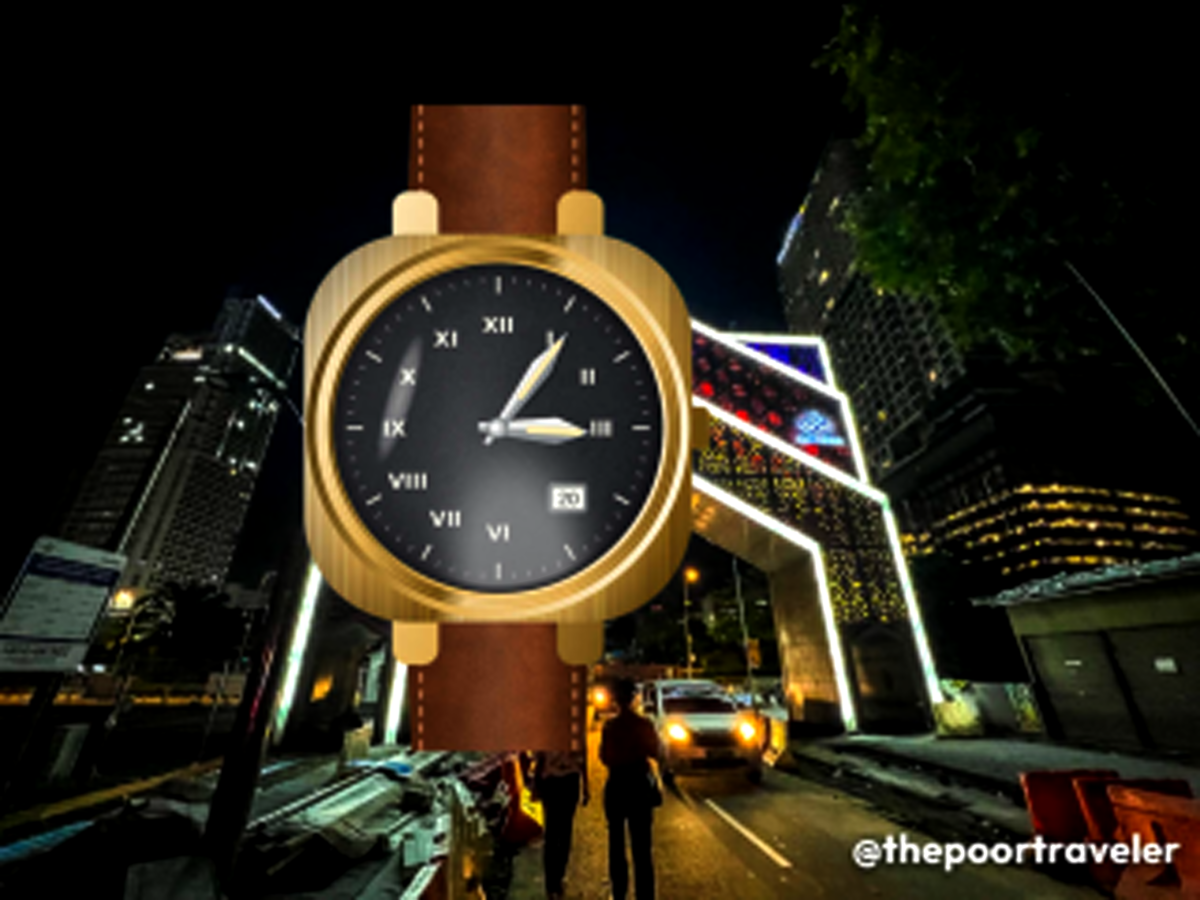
3.06
